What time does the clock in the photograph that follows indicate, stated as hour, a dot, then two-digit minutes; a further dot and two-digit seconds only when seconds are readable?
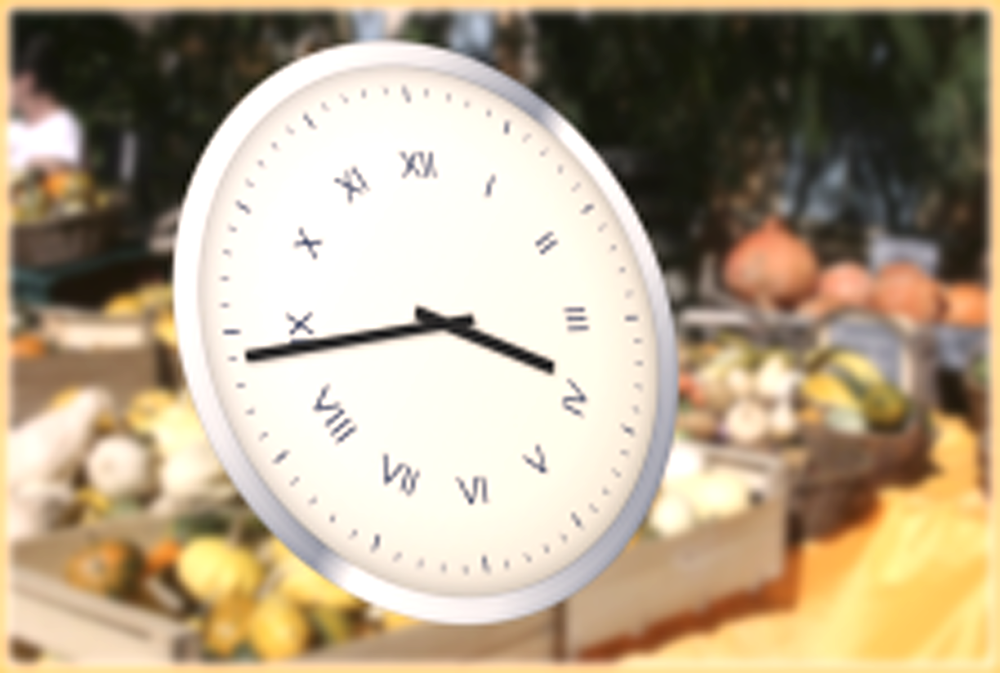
3.44
